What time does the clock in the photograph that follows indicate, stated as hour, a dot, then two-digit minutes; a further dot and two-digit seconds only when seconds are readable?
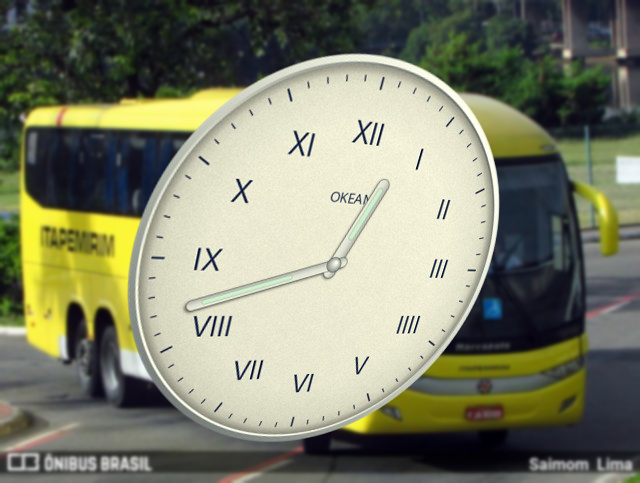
12.42
